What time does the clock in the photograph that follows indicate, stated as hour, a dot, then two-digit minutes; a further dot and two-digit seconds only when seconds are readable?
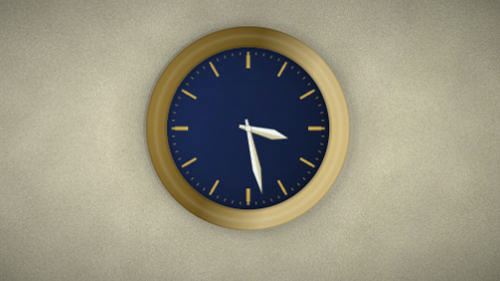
3.28
